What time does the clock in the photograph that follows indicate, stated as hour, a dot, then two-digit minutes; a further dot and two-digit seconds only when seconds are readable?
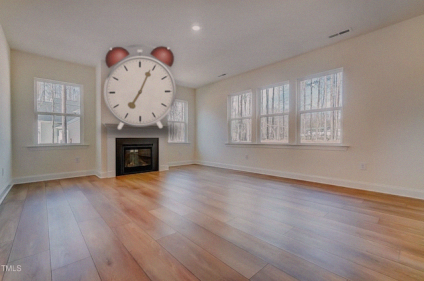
7.04
